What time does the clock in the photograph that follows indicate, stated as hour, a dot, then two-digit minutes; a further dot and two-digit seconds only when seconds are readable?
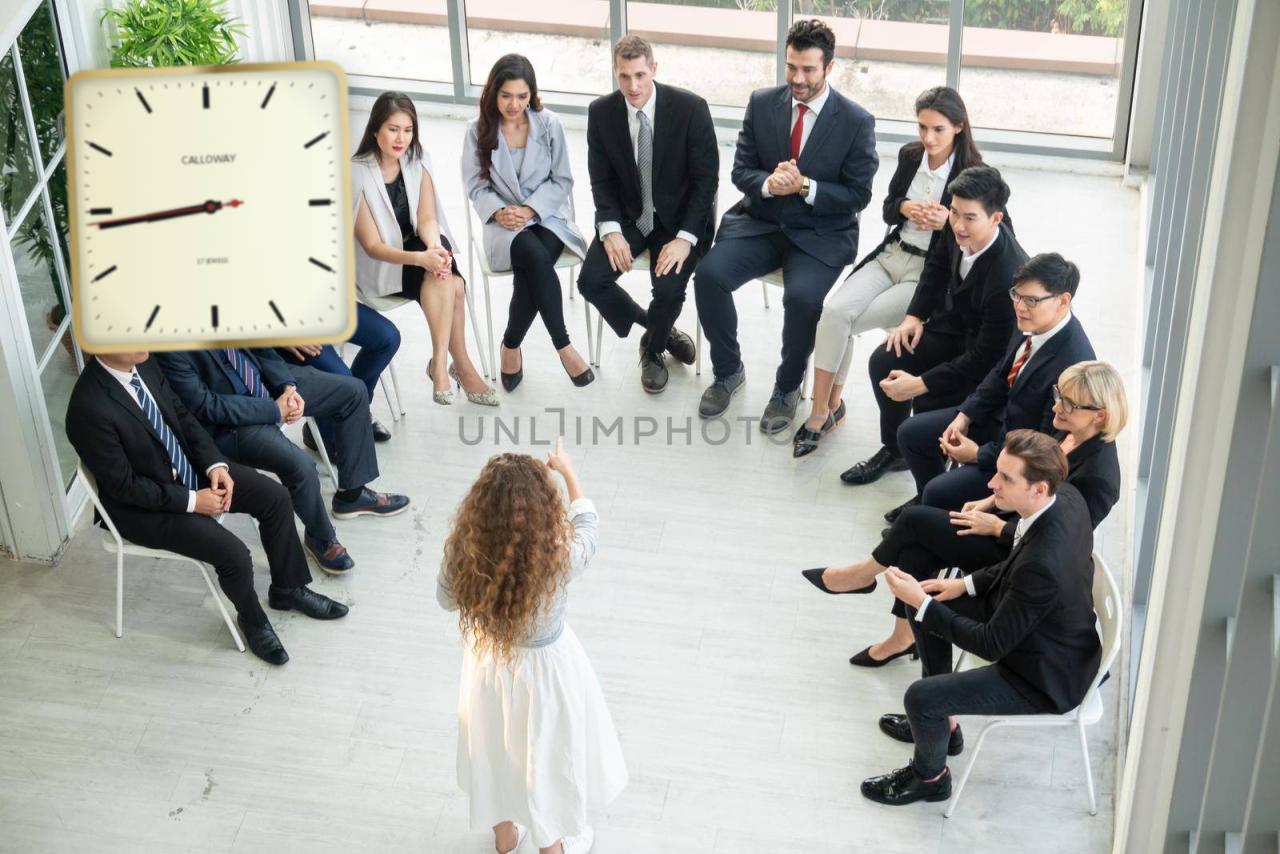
8.43.44
